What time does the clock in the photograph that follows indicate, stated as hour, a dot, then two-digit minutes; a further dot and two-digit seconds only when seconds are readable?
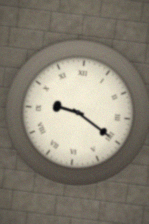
9.20
